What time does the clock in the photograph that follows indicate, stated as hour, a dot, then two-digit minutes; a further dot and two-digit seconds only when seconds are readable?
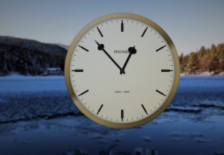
12.53
